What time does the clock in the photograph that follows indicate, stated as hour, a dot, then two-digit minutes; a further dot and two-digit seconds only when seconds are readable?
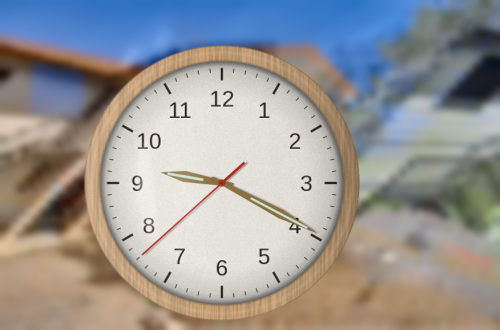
9.19.38
